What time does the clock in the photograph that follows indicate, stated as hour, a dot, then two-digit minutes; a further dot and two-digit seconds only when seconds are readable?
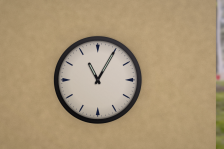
11.05
